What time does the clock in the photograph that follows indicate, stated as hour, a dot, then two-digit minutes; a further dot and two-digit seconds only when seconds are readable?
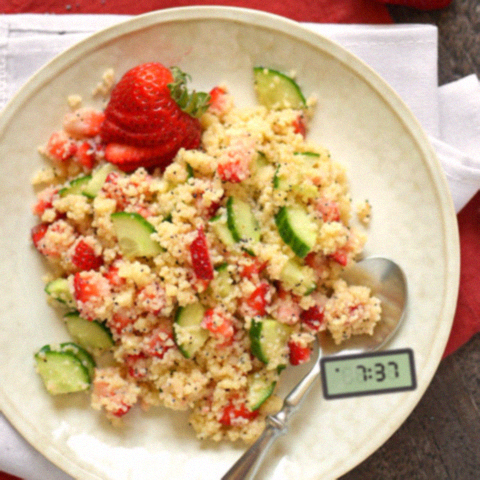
7.37
